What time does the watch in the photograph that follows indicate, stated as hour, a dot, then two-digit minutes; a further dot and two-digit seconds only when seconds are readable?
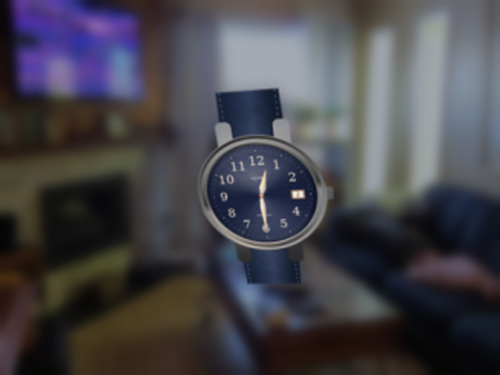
12.30
